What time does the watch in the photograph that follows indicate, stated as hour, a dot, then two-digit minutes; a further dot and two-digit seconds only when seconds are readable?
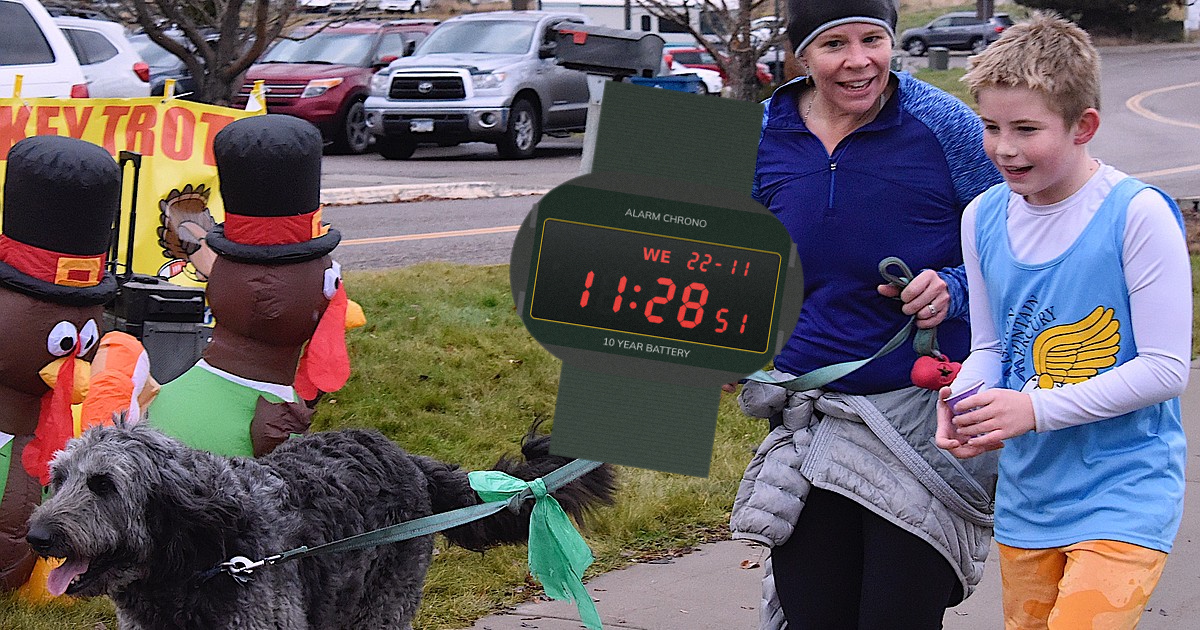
11.28.51
